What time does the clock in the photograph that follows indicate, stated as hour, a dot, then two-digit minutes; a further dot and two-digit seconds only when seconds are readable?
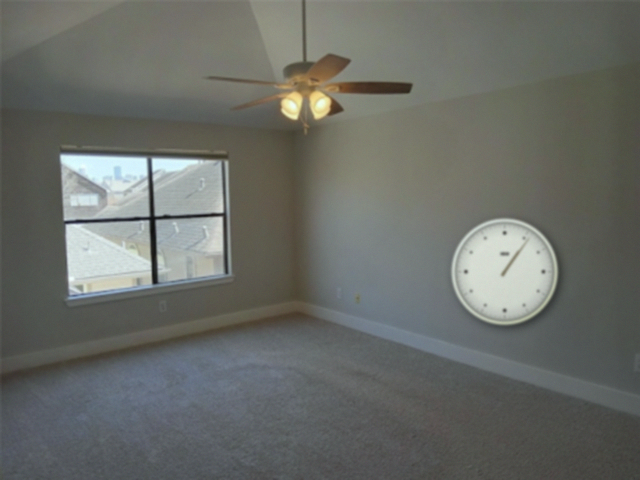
1.06
